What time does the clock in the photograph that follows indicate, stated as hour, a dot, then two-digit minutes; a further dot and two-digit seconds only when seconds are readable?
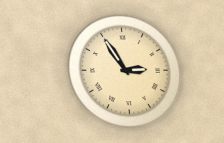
2.55
